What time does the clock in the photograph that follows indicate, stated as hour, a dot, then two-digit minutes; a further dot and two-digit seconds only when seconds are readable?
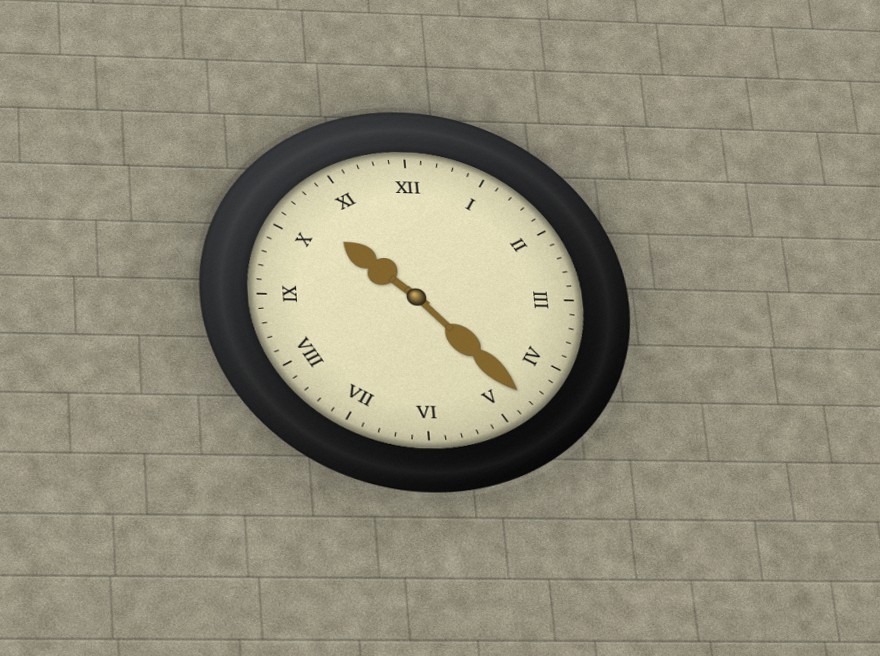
10.23
